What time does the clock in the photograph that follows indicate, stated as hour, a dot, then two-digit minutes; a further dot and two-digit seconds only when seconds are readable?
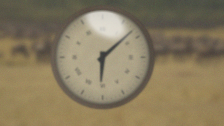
6.08
